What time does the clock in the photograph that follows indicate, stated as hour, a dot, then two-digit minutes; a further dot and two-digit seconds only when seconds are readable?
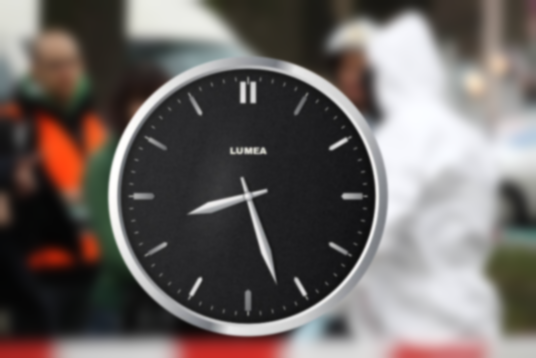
8.27
